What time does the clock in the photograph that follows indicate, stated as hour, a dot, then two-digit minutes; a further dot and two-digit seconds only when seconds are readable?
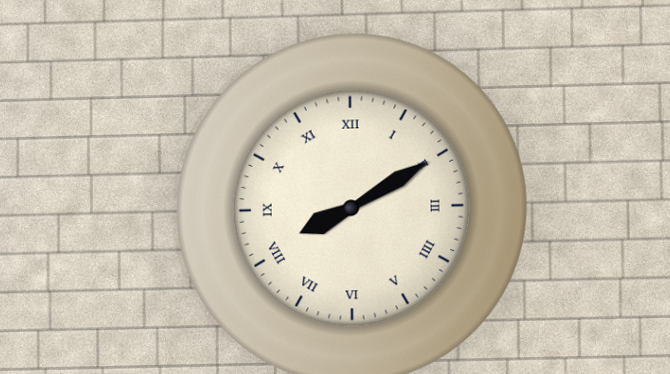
8.10
